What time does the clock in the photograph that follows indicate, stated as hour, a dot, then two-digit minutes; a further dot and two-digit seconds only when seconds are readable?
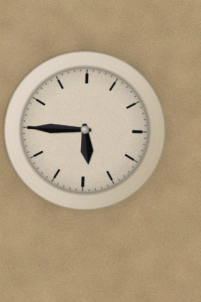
5.45
